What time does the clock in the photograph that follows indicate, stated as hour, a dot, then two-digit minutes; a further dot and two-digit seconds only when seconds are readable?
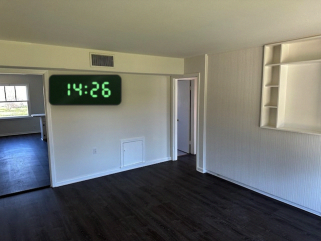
14.26
